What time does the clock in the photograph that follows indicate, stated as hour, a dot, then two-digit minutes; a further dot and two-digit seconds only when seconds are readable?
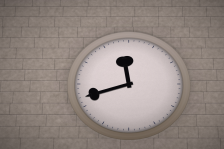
11.42
